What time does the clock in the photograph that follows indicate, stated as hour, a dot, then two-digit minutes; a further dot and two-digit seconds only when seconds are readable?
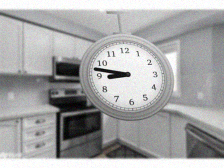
8.47
